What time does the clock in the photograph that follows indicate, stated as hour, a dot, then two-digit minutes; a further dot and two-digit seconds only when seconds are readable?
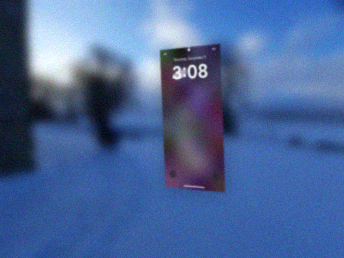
3.08
